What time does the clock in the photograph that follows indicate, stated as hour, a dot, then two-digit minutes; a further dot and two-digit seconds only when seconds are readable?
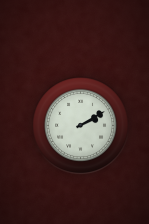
2.10
